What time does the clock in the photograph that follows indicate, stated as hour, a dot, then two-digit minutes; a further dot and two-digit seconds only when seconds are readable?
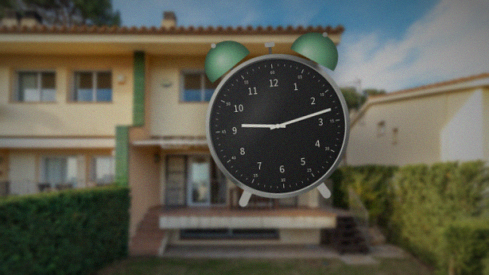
9.13
